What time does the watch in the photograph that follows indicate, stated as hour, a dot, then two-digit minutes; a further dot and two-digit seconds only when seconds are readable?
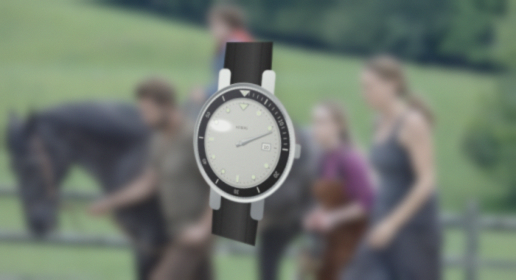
2.11
